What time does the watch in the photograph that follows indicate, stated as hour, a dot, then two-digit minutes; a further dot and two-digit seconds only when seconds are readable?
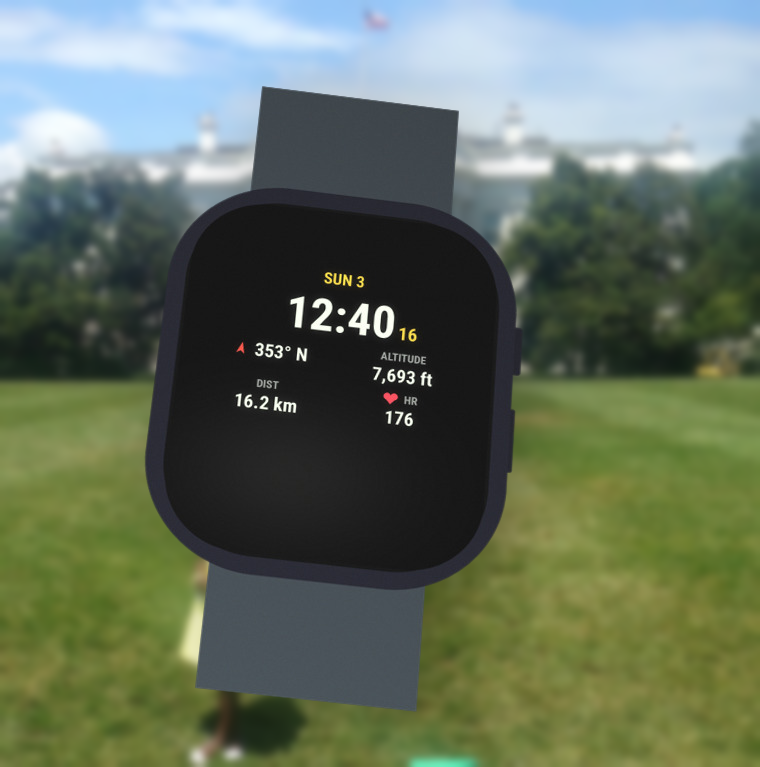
12.40.16
